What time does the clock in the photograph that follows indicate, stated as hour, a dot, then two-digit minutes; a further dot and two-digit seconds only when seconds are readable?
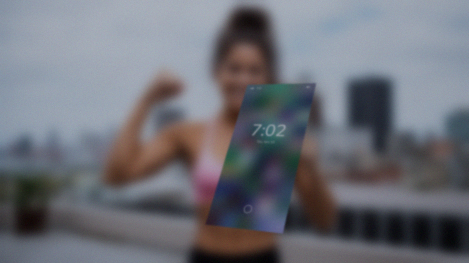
7.02
